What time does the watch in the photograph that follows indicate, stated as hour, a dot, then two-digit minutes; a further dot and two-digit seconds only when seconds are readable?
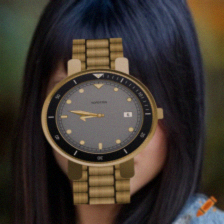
8.47
